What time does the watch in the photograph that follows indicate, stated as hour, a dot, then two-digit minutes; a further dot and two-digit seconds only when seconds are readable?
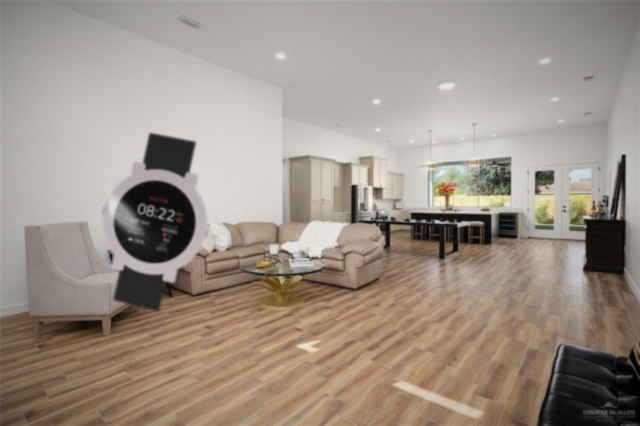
8.22
